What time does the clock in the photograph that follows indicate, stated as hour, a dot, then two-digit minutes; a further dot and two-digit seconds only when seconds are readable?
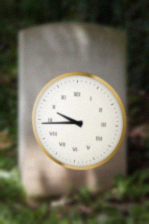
9.44
